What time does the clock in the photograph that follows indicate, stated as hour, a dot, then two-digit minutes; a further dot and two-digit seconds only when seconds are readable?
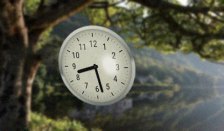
8.28
